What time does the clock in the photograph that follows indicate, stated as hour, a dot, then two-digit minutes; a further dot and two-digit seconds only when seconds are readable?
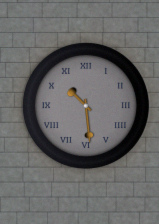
10.29
